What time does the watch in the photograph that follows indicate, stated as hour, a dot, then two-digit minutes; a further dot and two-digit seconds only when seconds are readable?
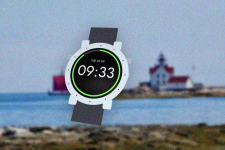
9.33
